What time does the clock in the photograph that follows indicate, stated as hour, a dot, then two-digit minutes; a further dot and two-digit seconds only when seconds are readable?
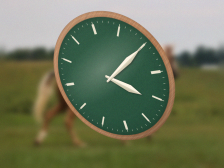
4.10
